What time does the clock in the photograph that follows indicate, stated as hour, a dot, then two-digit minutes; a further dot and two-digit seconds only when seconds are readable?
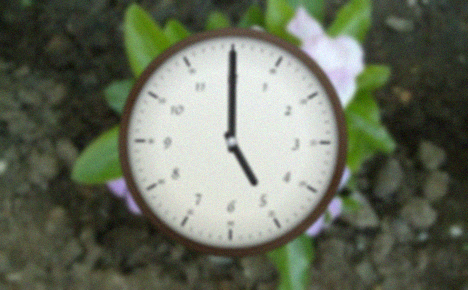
5.00
